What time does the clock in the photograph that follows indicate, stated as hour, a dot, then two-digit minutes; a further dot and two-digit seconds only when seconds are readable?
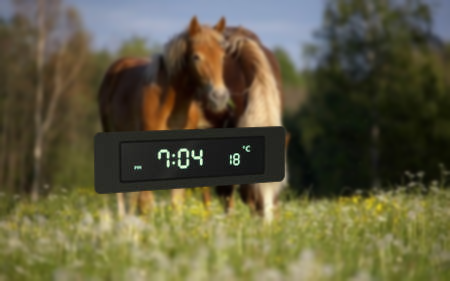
7.04
